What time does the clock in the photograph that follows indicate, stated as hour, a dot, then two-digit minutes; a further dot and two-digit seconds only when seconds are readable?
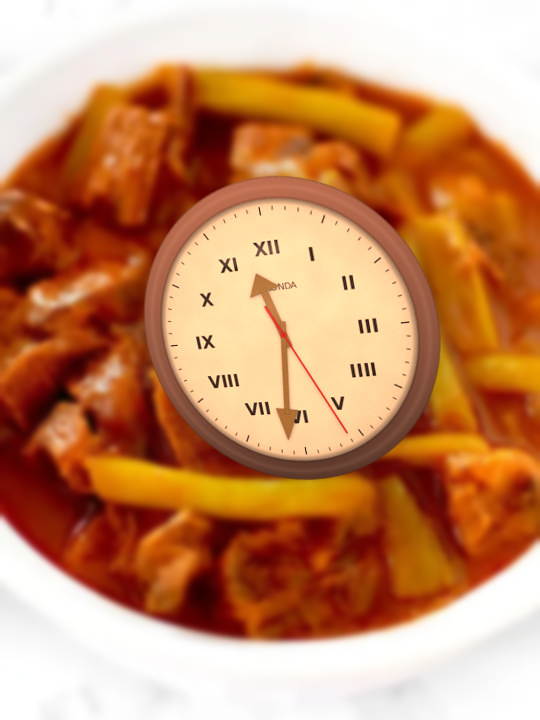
11.31.26
